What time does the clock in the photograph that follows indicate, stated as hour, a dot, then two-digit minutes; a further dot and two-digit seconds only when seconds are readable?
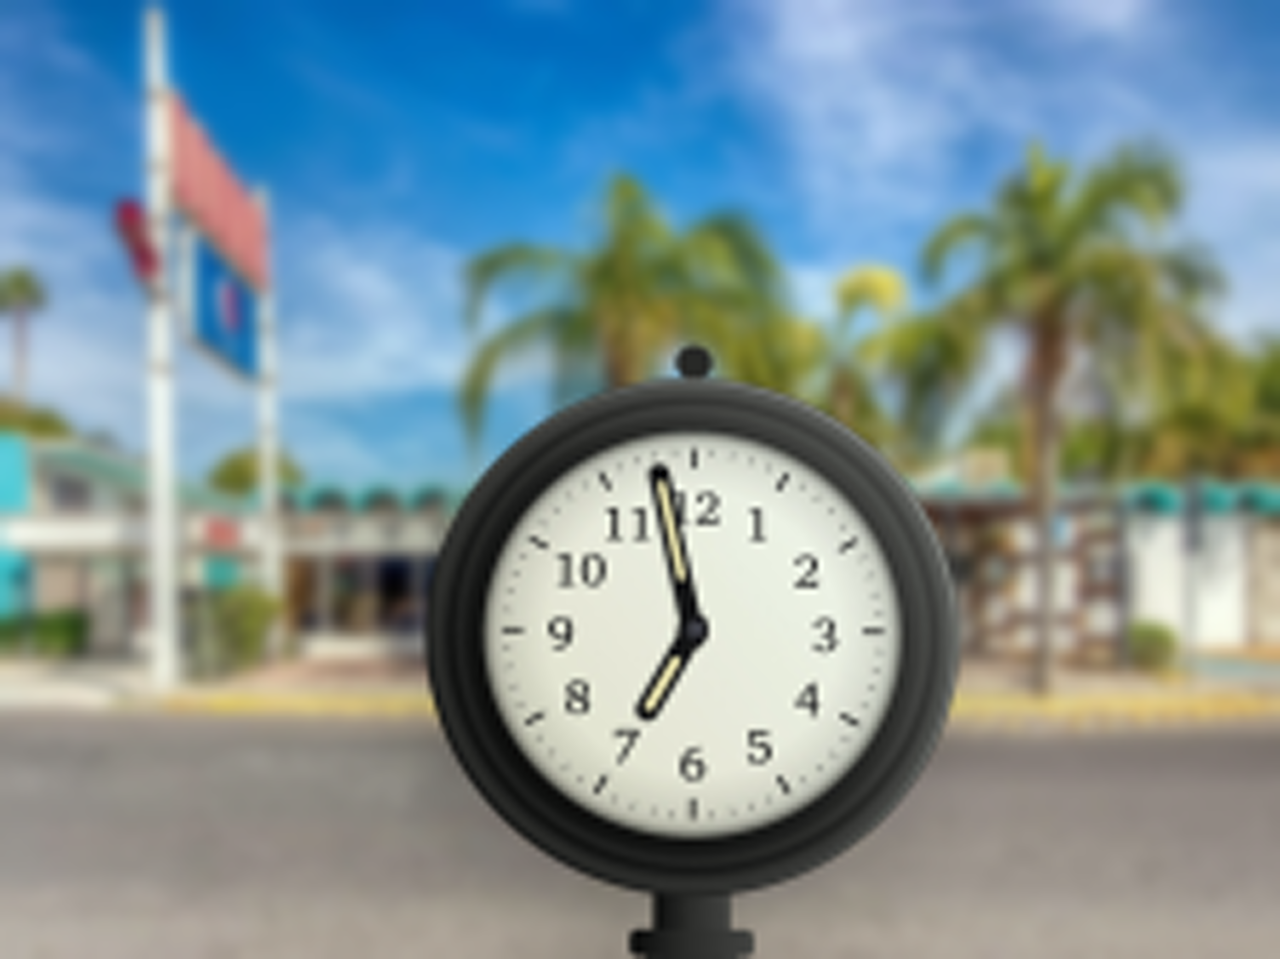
6.58
